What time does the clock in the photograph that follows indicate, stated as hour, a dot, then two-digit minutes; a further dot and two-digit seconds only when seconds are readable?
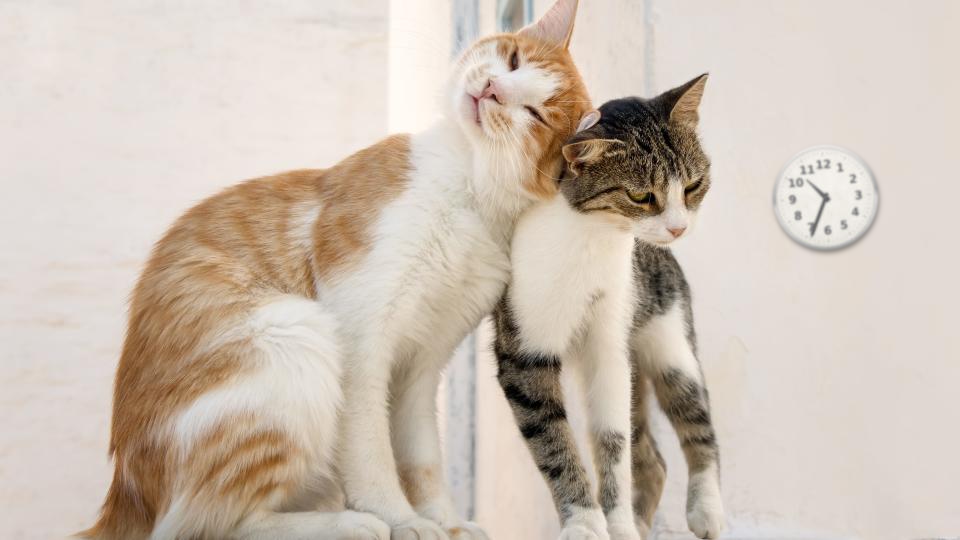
10.34
